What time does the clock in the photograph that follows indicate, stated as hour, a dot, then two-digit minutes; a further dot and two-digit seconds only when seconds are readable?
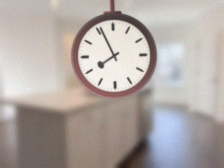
7.56
